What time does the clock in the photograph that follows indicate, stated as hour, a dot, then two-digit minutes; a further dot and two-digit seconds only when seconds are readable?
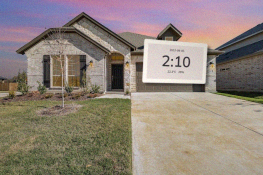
2.10
